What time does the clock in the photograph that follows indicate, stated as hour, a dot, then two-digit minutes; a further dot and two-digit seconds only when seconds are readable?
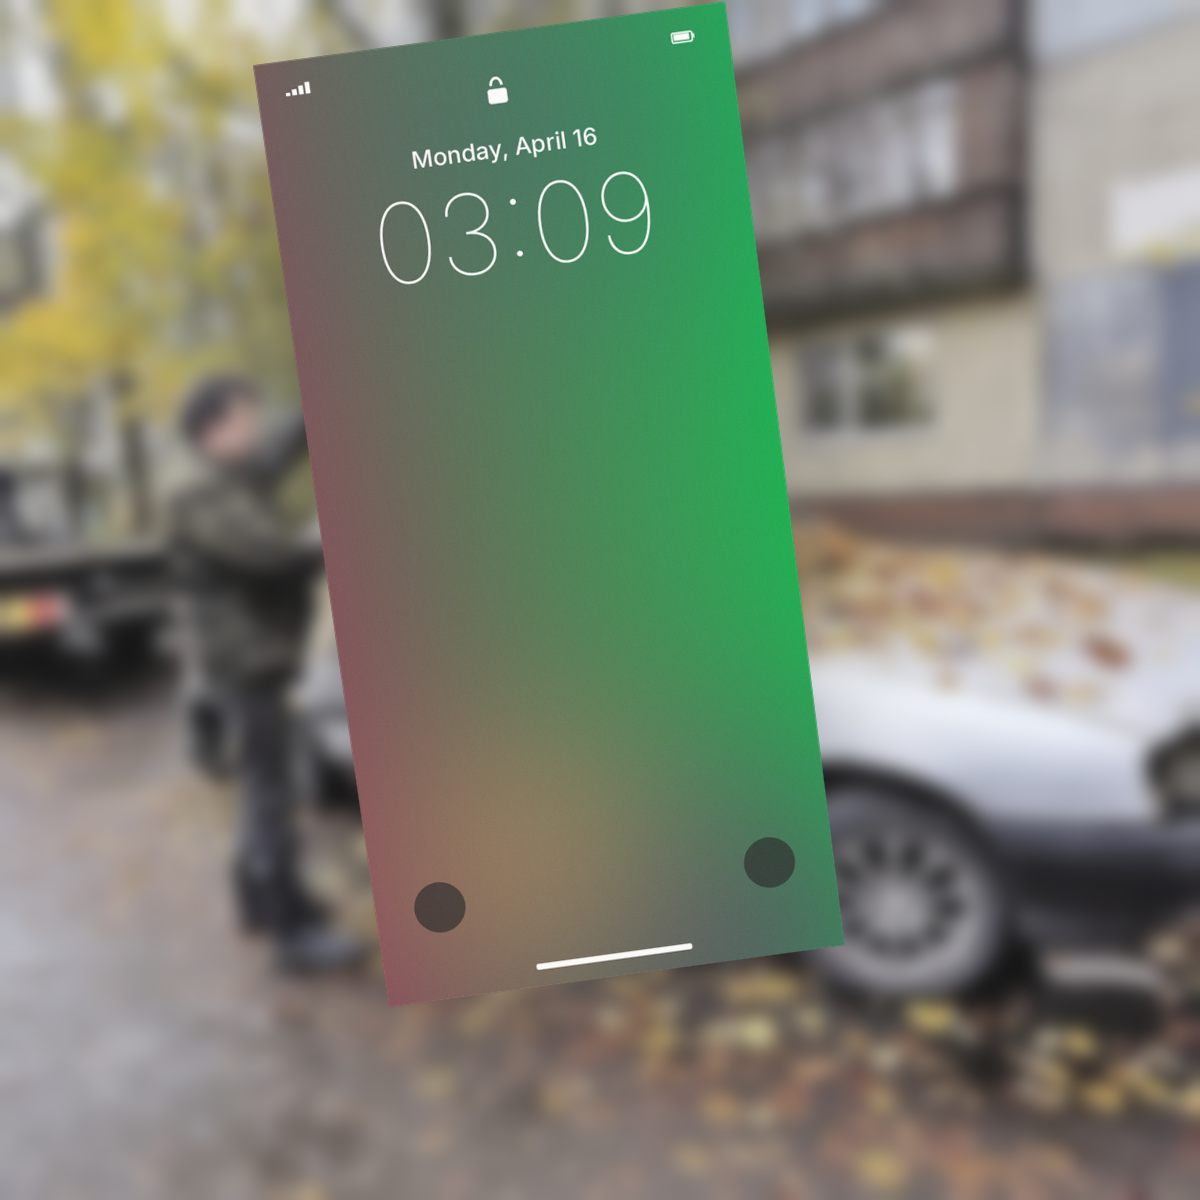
3.09
